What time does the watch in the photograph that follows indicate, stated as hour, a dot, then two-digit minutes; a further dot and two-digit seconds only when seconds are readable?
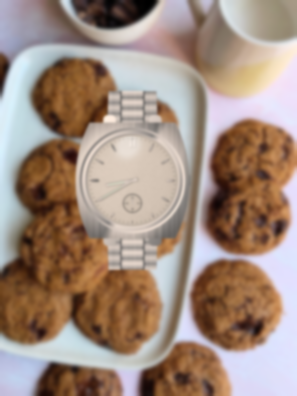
8.40
